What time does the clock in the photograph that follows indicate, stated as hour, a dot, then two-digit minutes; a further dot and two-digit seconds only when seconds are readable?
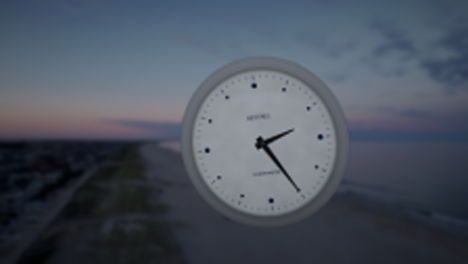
2.25
